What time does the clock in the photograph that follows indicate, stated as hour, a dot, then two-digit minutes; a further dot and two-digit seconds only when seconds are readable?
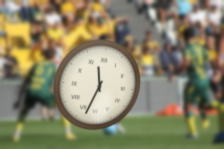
11.33
